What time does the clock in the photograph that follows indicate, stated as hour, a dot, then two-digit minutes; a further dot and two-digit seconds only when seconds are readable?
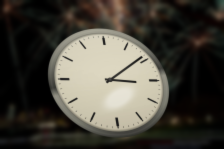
3.09
